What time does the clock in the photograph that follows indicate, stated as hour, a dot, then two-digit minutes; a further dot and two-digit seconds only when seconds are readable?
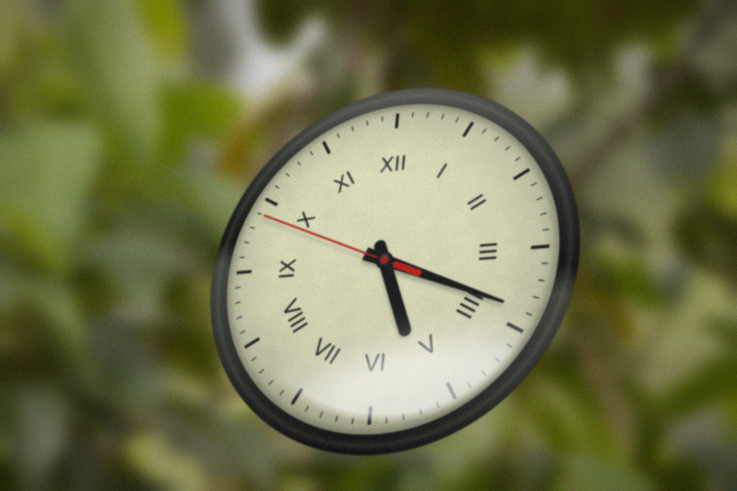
5.18.49
